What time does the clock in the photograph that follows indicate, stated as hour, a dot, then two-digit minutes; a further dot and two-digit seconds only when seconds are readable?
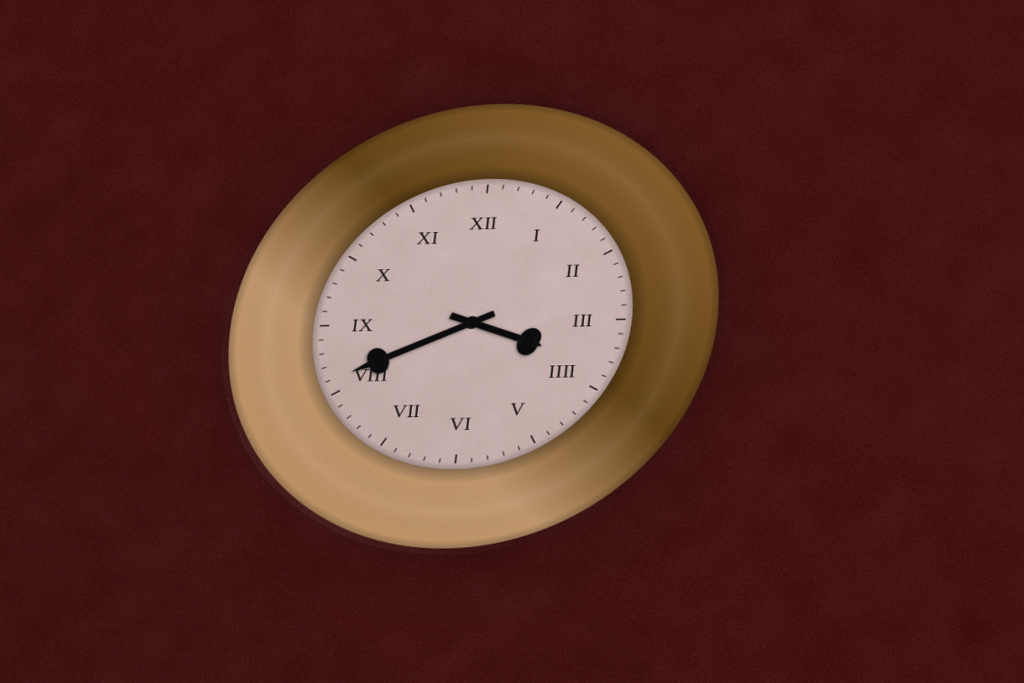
3.41
